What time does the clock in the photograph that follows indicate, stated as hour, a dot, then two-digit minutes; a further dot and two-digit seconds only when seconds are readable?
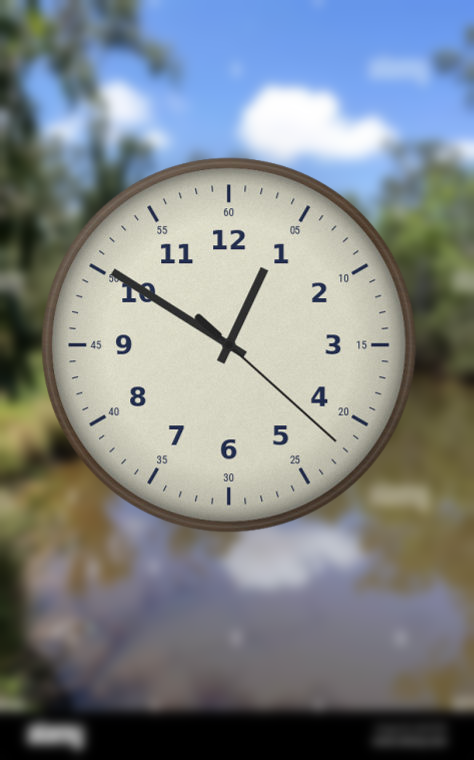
12.50.22
